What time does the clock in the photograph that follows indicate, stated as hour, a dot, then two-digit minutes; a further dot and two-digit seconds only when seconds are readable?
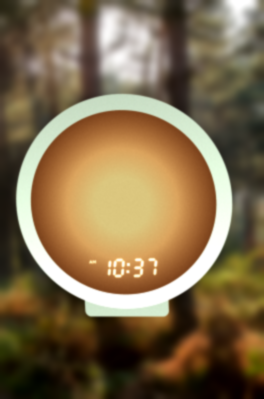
10.37
